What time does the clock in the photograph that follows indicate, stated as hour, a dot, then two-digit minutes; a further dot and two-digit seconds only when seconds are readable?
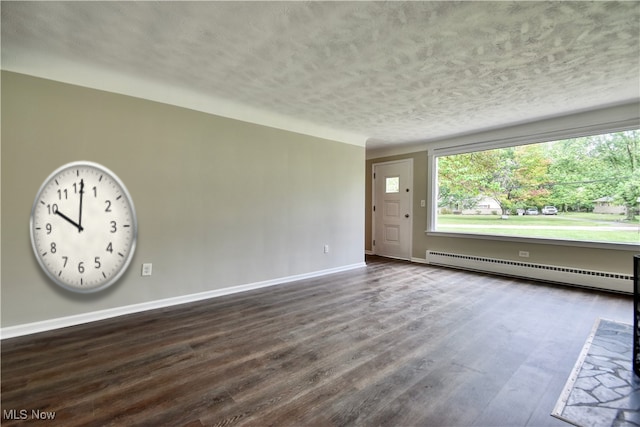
10.01
